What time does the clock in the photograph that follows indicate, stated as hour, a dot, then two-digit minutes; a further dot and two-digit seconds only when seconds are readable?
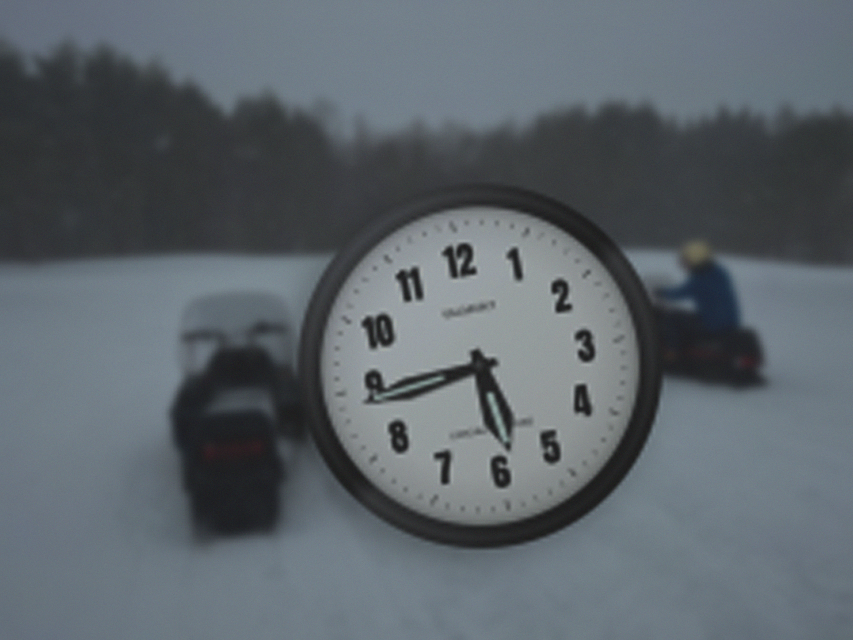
5.44
